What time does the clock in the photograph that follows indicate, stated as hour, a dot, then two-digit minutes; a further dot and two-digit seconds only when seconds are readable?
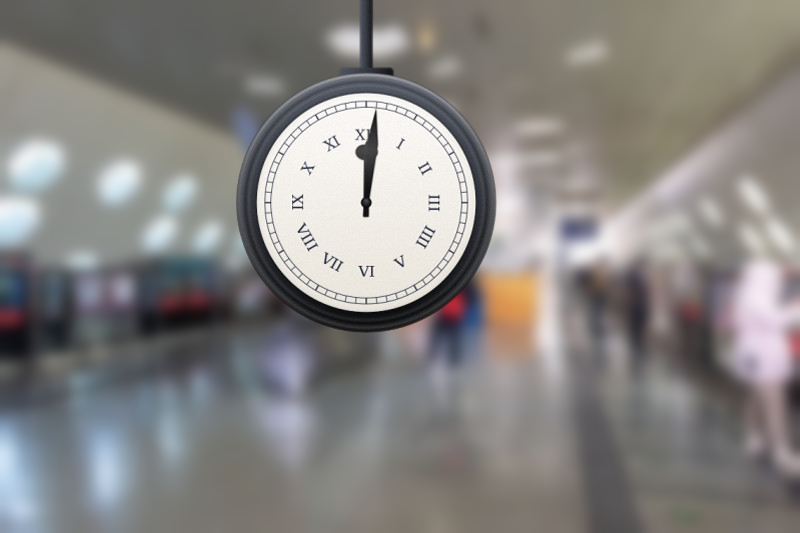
12.01
